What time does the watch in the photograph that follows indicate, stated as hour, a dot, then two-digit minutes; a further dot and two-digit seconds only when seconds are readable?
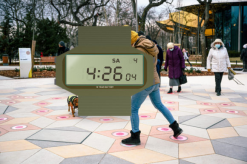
4.26.04
